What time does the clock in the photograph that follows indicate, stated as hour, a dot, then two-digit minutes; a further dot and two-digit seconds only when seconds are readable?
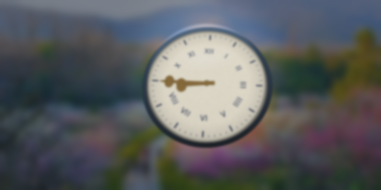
8.45
